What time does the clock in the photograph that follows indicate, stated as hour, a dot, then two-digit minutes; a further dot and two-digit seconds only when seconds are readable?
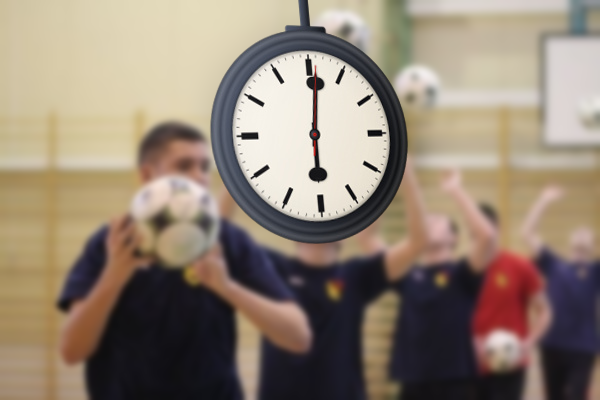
6.01.01
